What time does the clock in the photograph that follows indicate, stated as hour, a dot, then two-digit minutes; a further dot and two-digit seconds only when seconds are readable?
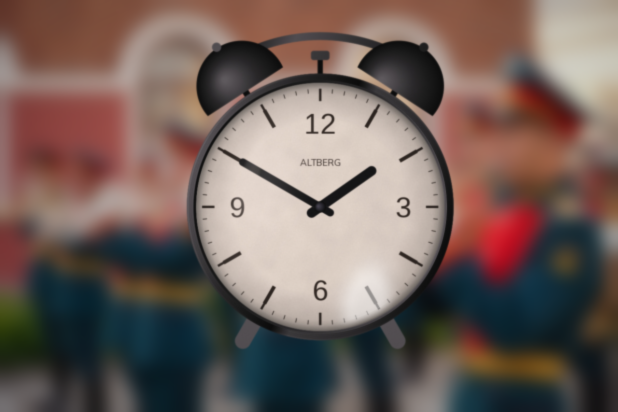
1.50
